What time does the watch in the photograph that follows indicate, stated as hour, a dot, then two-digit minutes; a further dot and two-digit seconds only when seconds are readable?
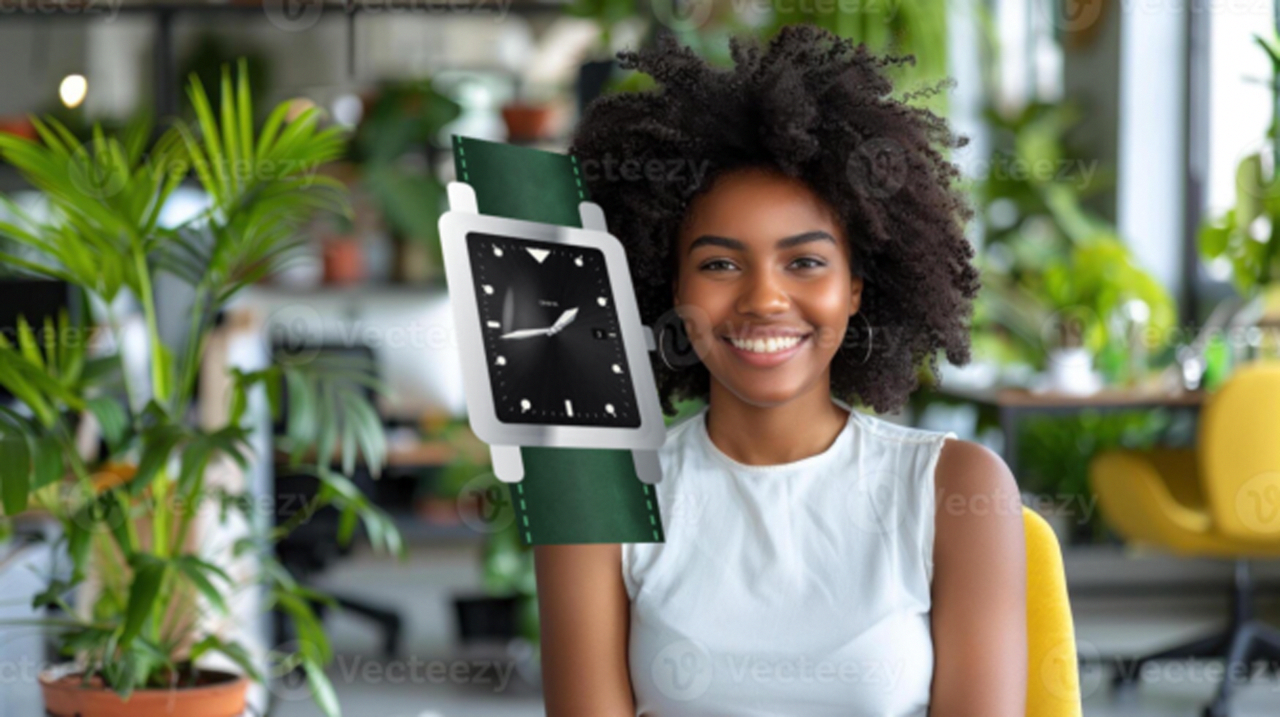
1.43
